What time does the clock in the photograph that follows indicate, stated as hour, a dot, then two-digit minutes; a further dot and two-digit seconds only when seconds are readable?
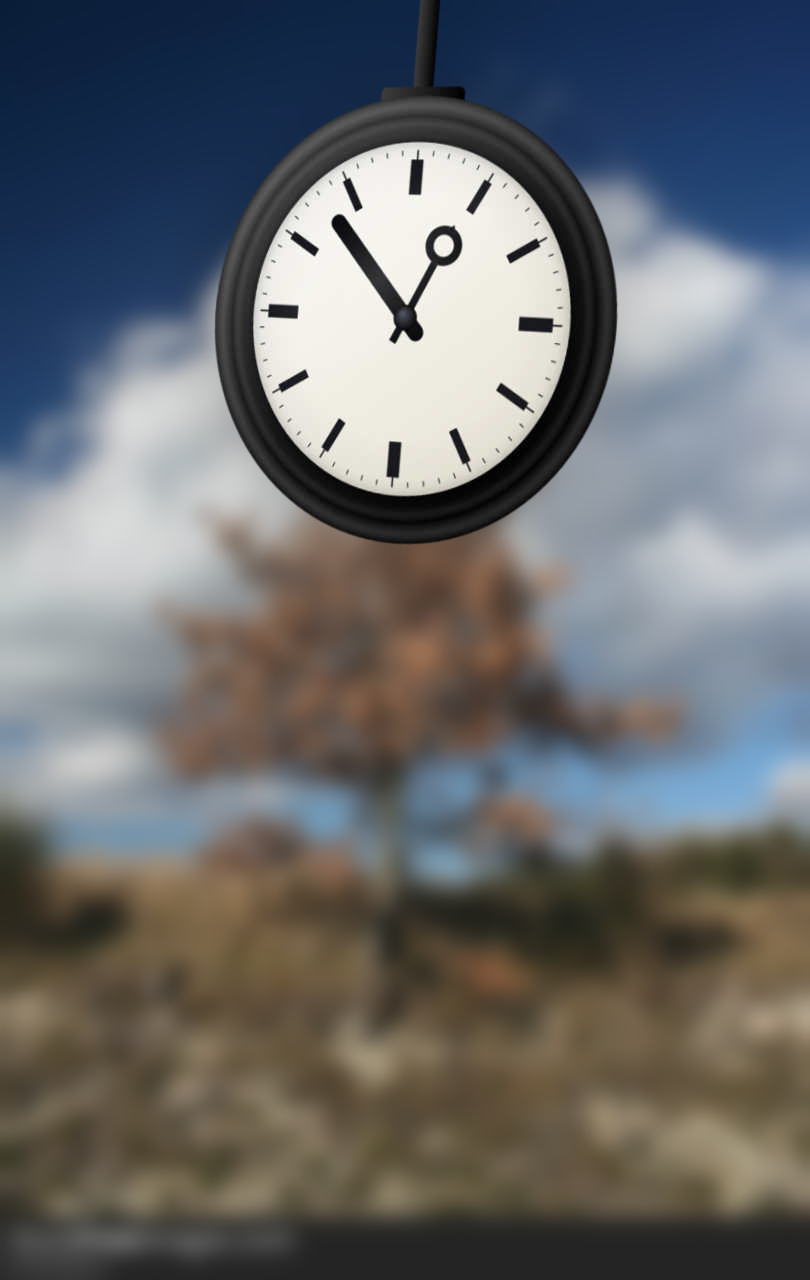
12.53
